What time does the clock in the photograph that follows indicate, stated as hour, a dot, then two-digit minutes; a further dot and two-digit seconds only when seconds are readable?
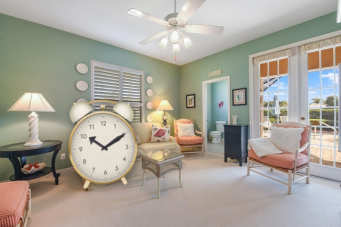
10.10
